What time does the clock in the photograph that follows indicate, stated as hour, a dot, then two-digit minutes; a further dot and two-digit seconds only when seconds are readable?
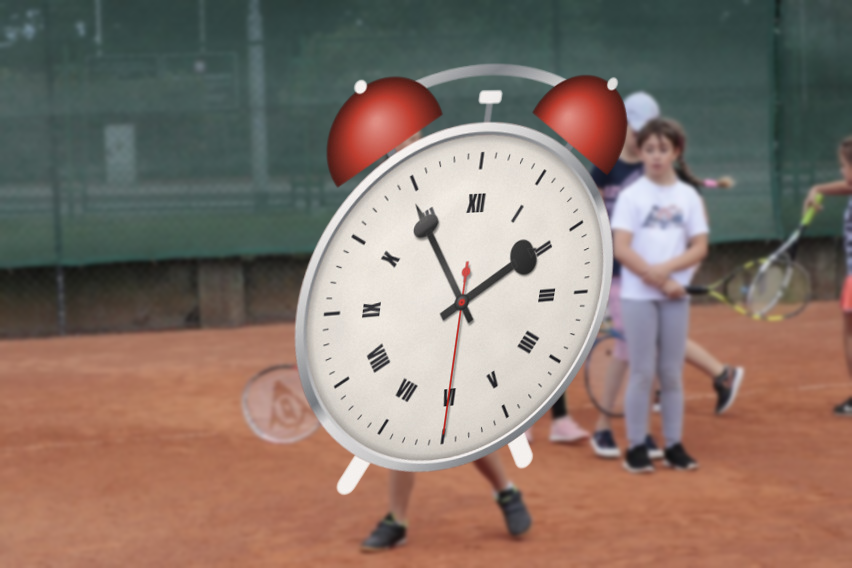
1.54.30
